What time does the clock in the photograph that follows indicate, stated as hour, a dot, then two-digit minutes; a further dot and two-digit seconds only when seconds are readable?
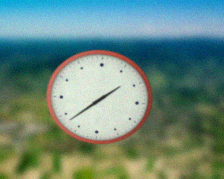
1.38
